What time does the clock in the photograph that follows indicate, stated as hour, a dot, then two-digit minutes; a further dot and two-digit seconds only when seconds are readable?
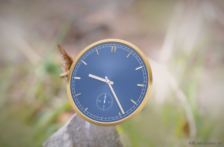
9.24
